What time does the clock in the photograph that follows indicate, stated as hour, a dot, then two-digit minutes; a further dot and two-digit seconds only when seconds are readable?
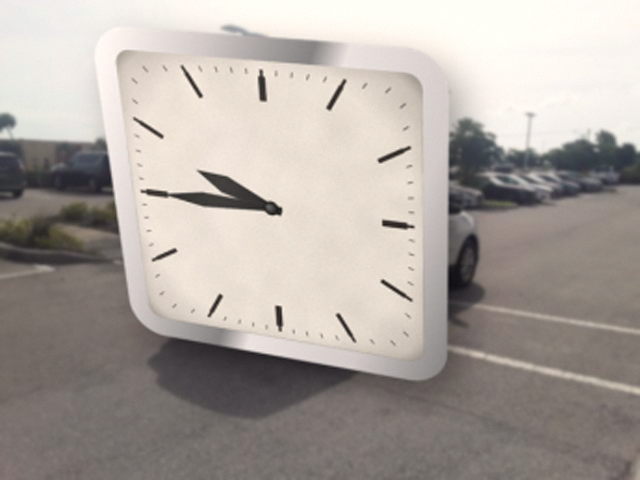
9.45
